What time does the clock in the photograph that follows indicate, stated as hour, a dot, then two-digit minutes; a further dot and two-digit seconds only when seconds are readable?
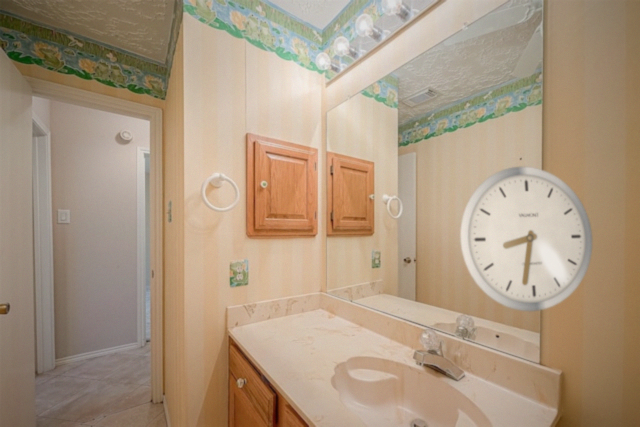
8.32
